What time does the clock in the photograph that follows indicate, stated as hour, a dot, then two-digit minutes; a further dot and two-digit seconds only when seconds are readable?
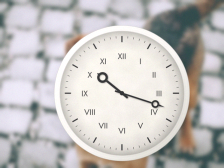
10.18
